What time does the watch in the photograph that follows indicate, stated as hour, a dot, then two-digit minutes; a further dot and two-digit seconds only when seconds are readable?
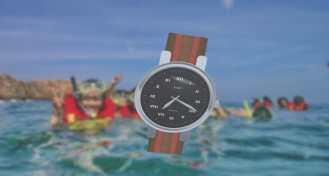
7.19
